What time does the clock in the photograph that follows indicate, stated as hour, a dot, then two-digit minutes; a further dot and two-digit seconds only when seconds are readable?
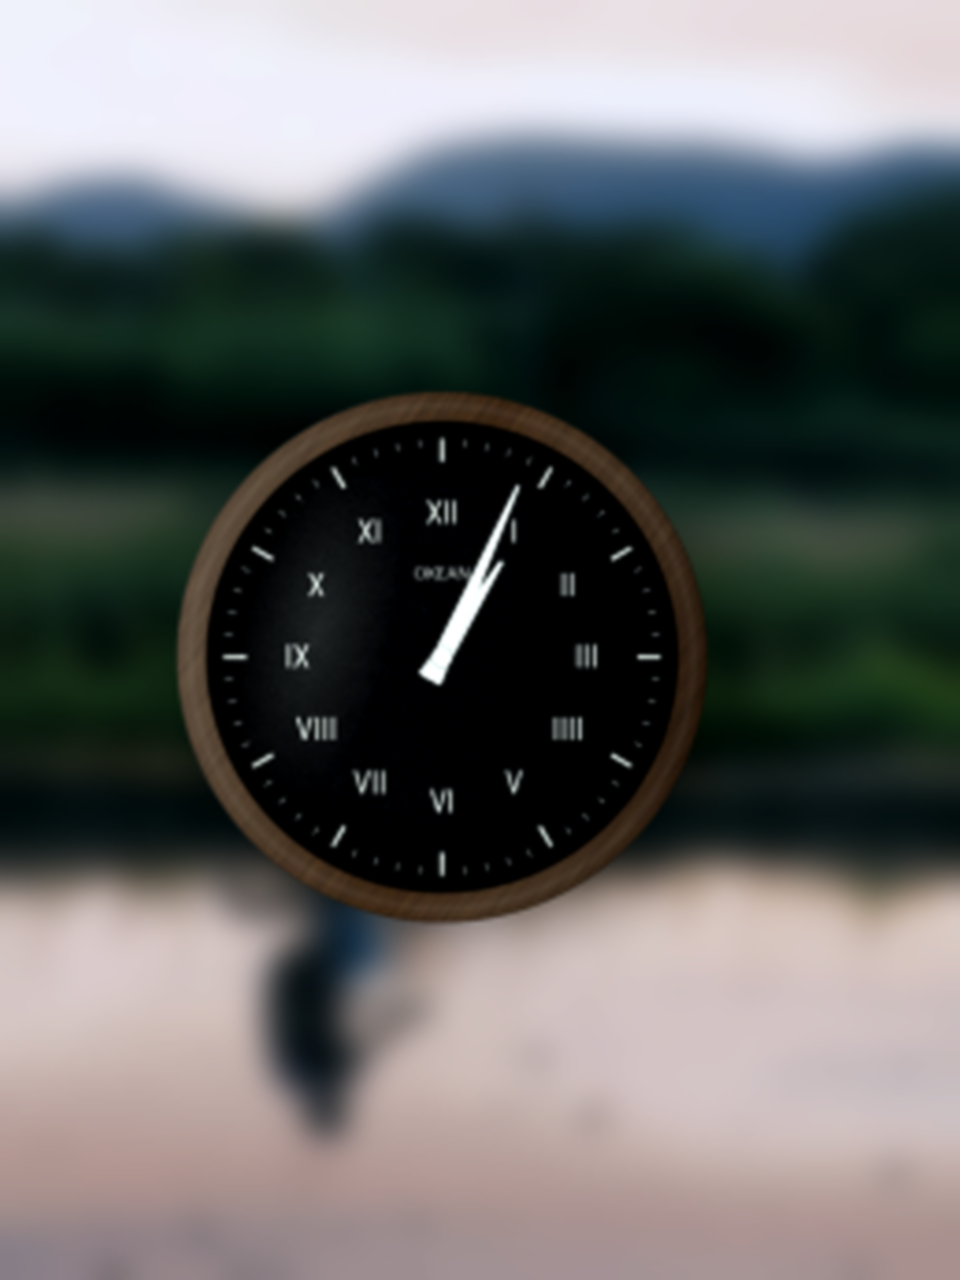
1.04
